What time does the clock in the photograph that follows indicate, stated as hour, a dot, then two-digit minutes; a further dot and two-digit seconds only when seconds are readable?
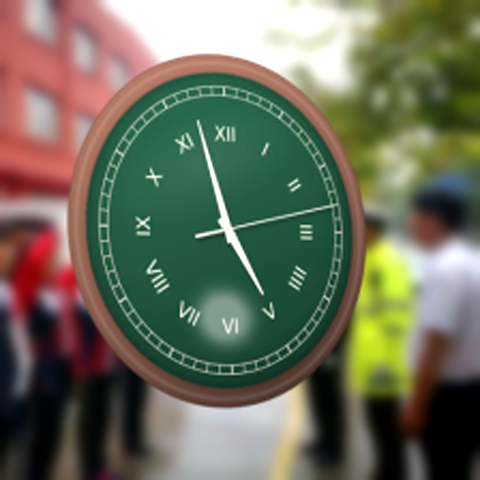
4.57.13
